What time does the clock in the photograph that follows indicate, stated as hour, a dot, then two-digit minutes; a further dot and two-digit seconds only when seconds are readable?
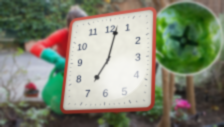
7.02
